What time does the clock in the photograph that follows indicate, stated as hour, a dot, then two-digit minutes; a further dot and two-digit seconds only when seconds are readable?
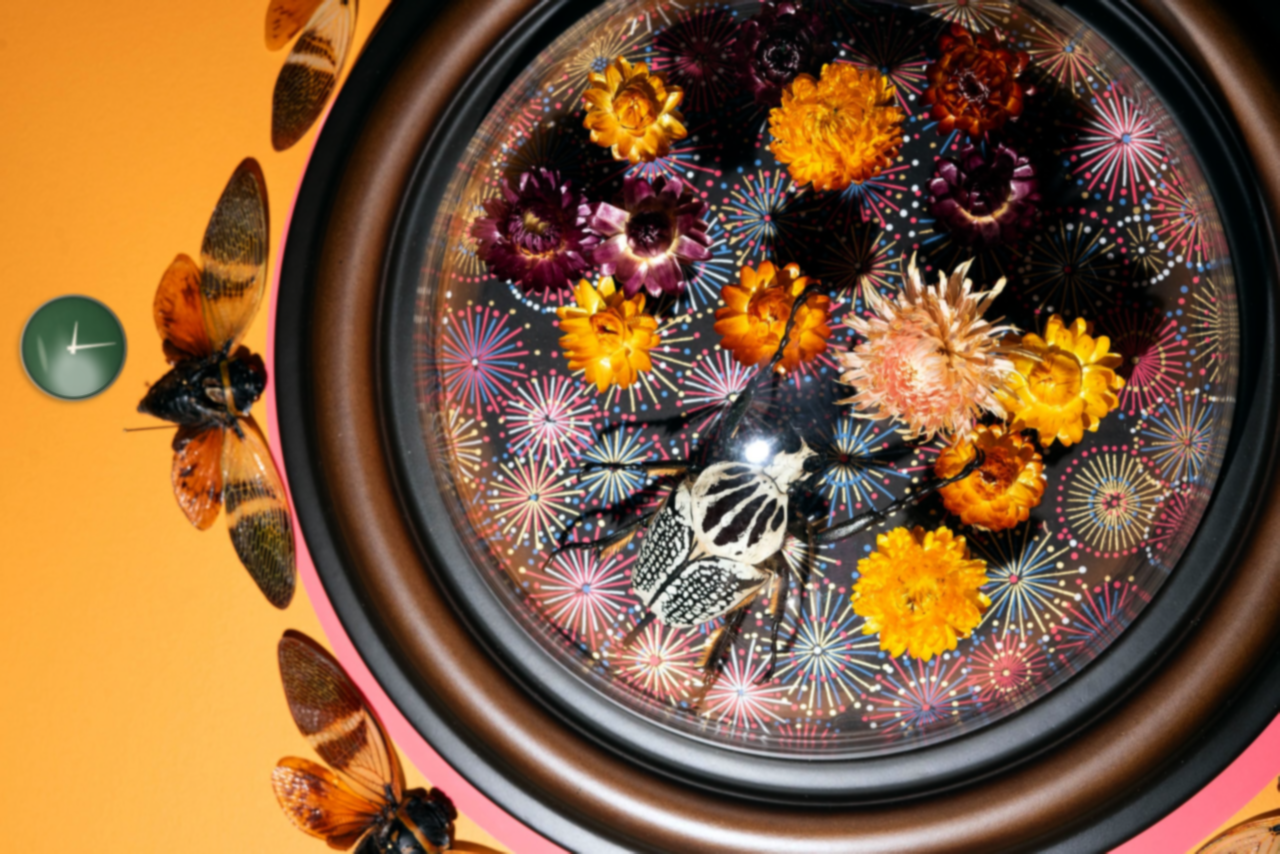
12.14
